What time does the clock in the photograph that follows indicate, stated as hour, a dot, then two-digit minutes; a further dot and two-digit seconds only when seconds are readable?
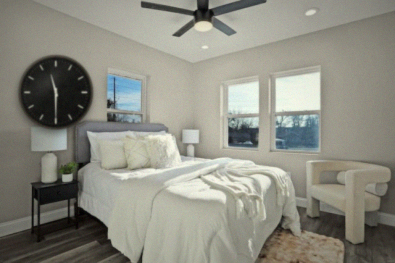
11.30
